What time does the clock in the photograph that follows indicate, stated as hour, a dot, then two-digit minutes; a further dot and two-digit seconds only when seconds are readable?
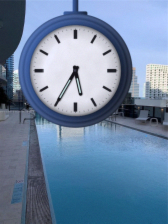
5.35
